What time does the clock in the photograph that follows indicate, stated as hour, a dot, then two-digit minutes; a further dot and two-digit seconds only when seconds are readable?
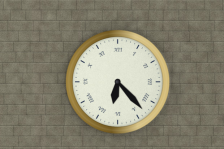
6.23
